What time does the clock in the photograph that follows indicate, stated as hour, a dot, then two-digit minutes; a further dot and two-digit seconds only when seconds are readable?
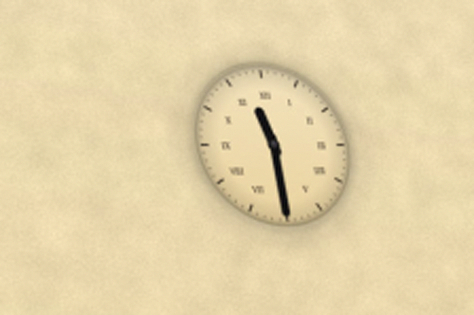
11.30
